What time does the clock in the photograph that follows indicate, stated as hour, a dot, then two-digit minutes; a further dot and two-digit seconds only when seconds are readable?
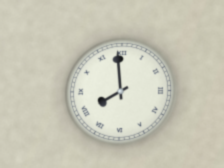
7.59
